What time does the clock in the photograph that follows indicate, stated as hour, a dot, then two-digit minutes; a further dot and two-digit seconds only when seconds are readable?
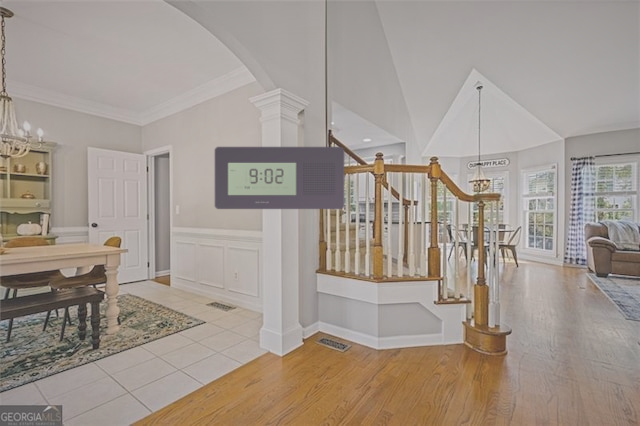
9.02
